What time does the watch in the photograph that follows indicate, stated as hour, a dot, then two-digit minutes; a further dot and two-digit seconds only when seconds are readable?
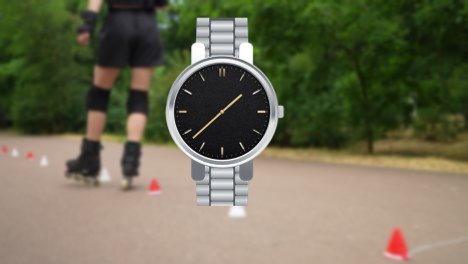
1.38
